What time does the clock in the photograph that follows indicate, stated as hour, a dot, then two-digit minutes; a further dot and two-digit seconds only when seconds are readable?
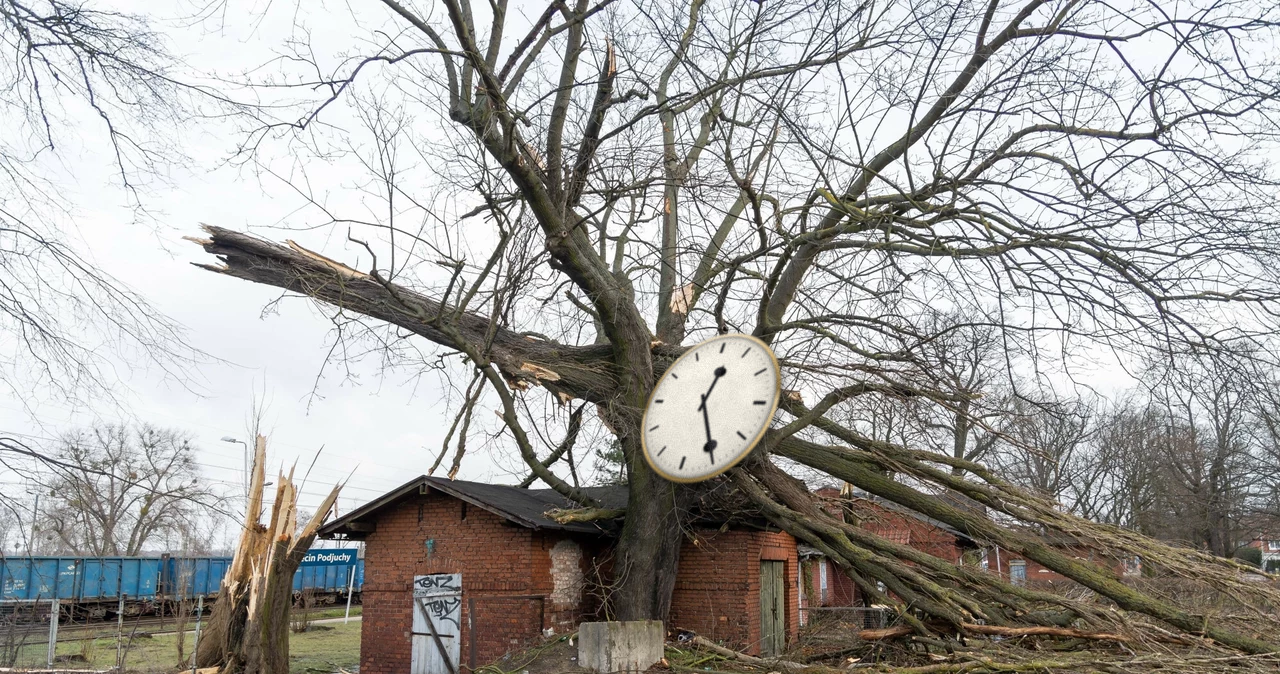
12.25
